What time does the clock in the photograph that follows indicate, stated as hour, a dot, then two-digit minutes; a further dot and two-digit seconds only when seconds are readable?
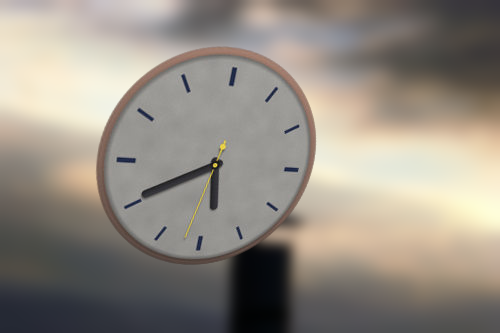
5.40.32
